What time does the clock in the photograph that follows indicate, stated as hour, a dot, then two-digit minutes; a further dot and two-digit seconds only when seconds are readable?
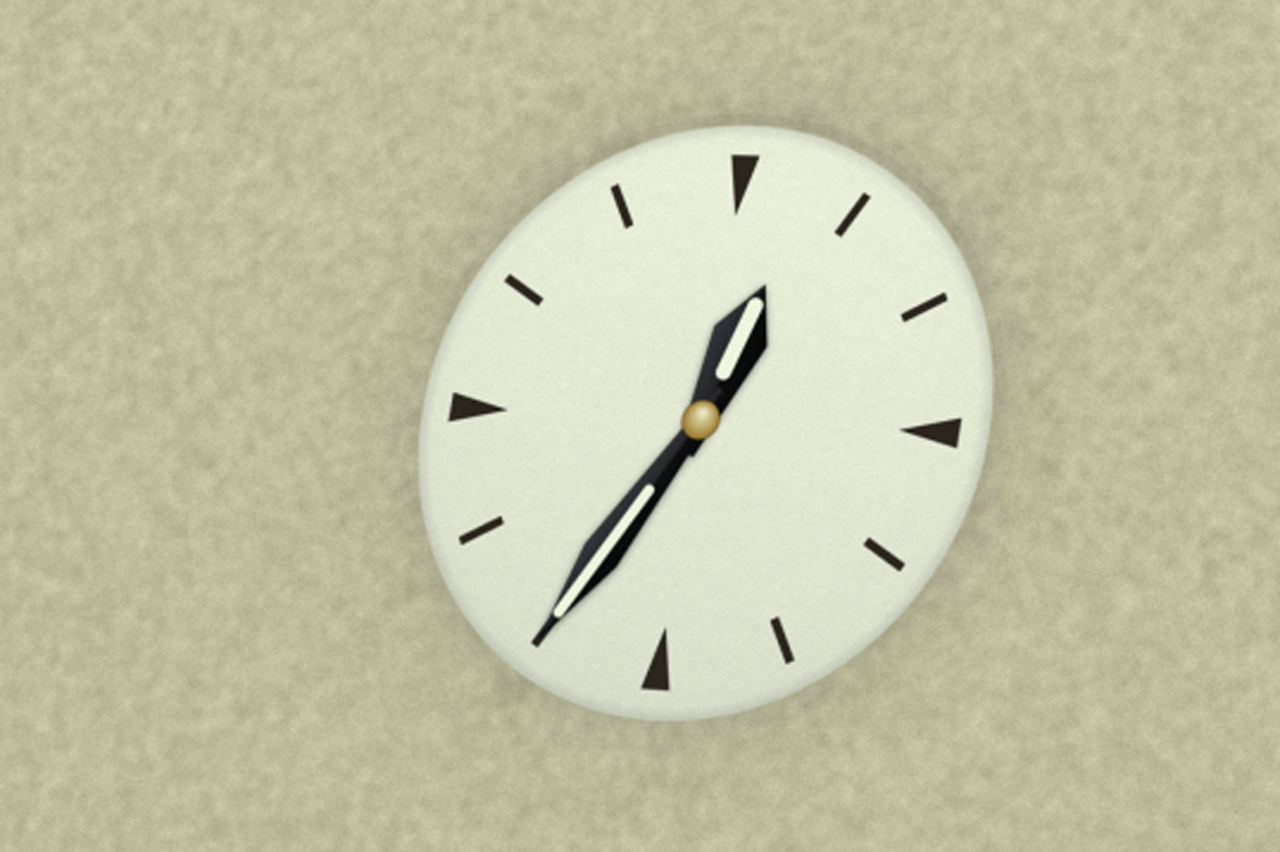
12.35
